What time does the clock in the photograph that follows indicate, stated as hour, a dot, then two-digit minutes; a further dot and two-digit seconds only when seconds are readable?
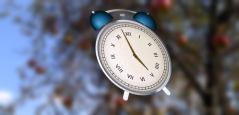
4.58
